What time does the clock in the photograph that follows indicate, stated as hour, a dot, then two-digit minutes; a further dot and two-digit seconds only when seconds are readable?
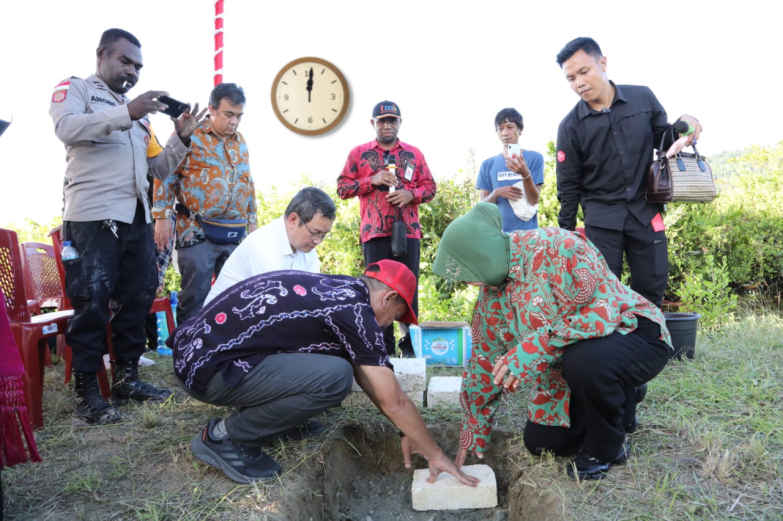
12.01
